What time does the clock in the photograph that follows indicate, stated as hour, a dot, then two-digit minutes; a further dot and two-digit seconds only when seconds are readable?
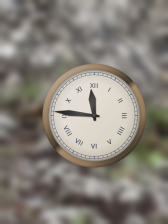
11.46
